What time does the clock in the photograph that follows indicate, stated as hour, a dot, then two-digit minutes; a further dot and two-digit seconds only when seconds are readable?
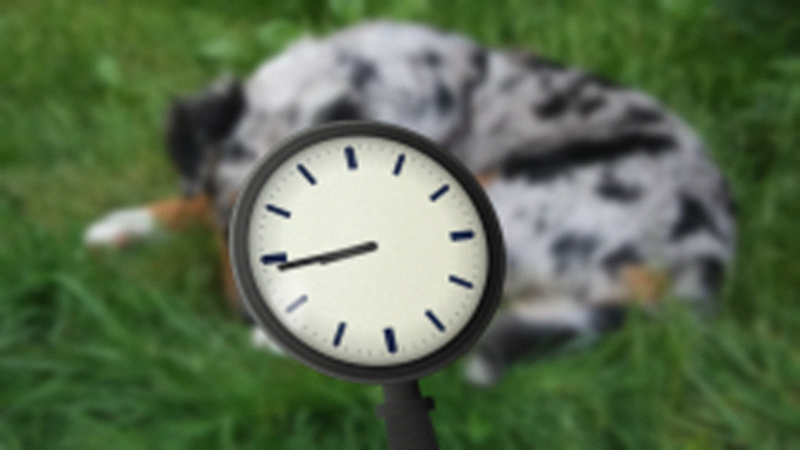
8.44
